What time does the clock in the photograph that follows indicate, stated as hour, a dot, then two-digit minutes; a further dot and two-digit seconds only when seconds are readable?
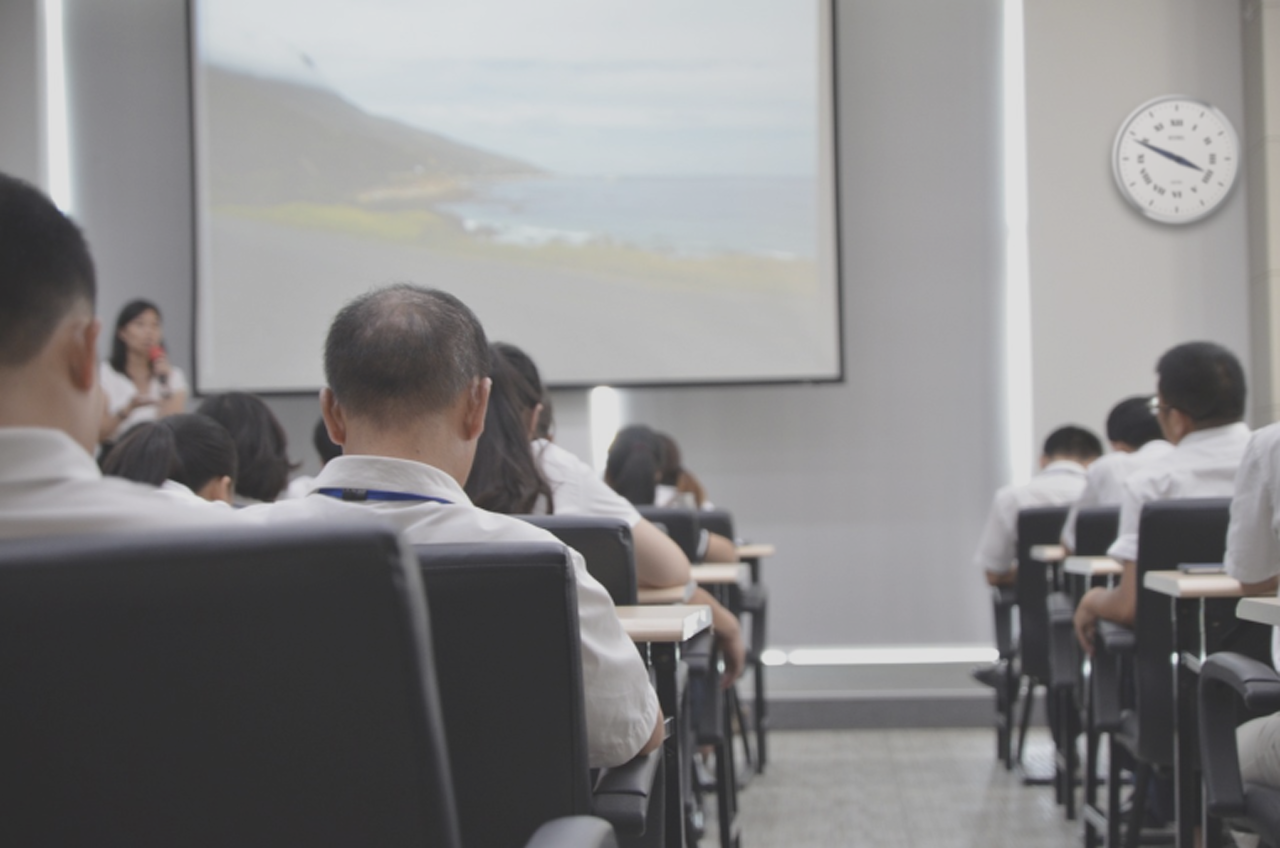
3.49
